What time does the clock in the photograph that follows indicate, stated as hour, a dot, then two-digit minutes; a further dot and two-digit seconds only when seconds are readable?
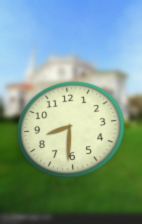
8.31
